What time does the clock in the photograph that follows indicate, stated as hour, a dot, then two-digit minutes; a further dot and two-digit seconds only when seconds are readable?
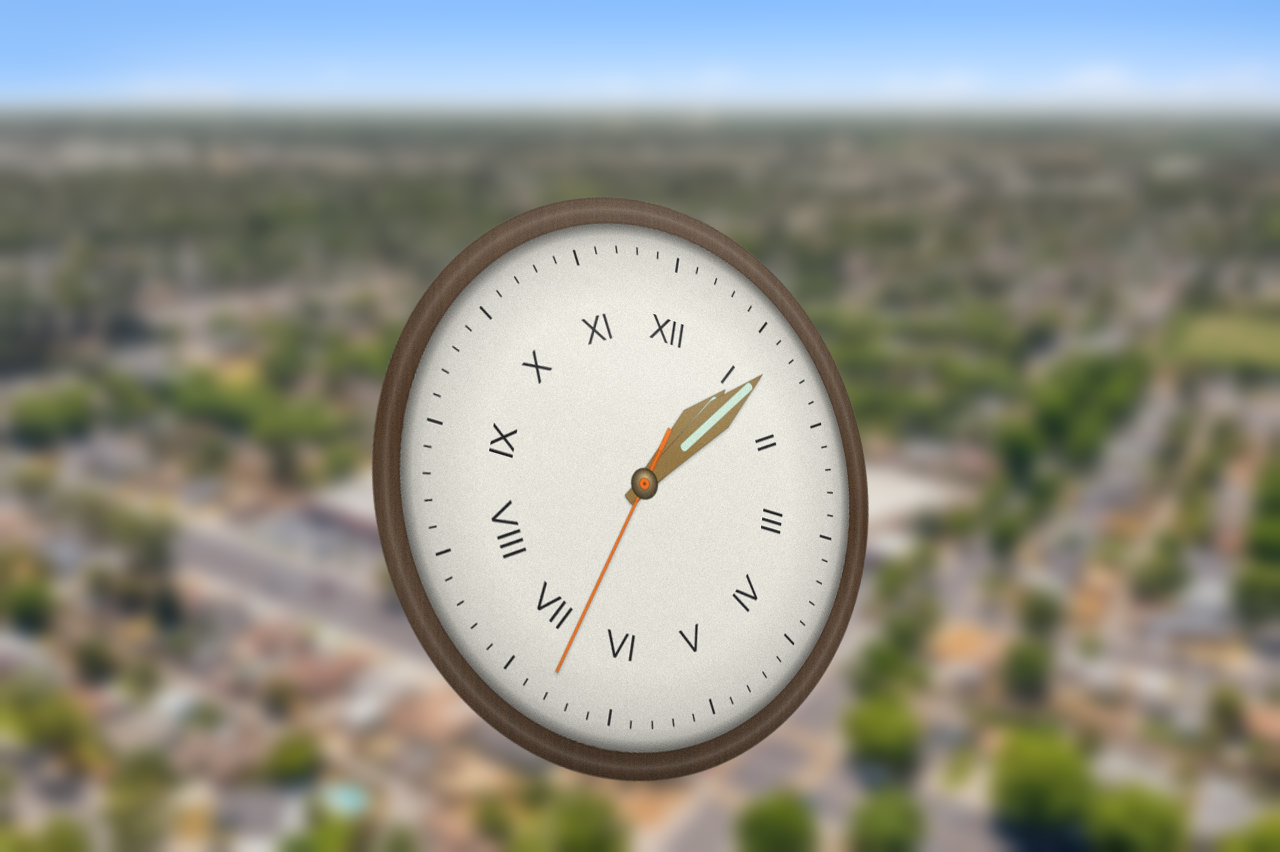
1.06.33
